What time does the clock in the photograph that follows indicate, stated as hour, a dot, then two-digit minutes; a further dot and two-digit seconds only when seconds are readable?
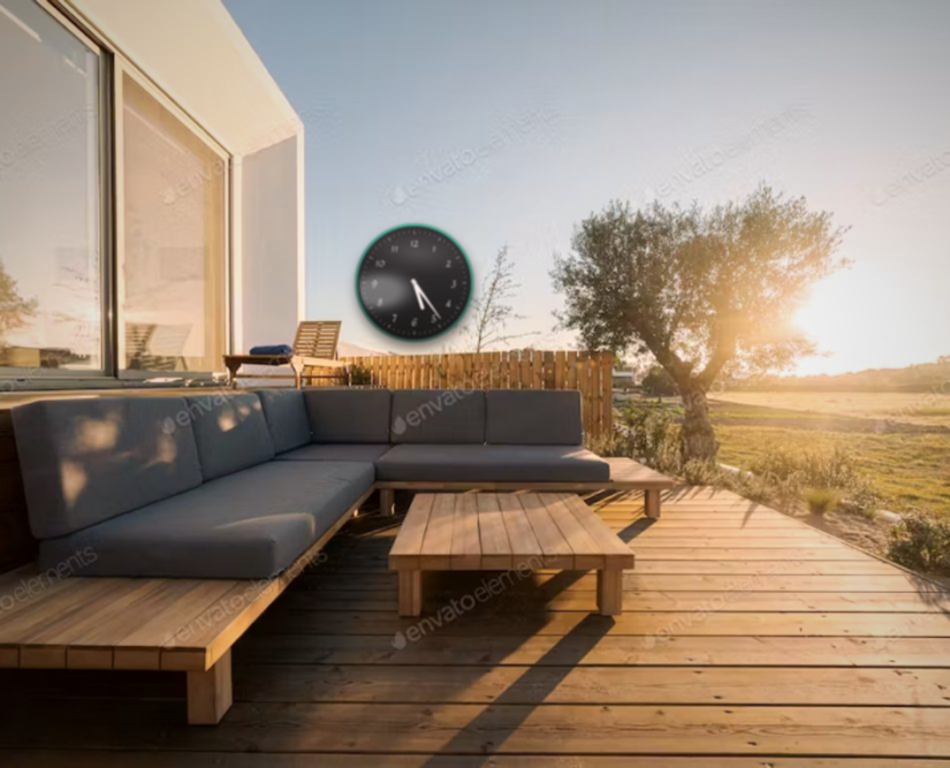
5.24
